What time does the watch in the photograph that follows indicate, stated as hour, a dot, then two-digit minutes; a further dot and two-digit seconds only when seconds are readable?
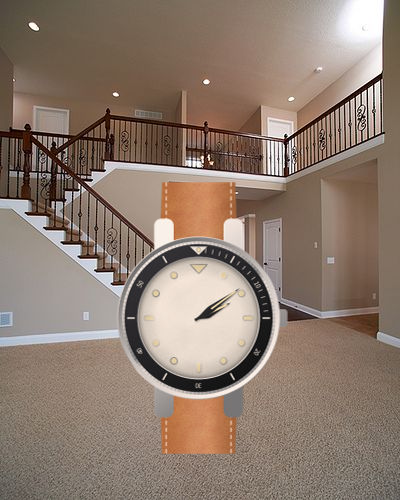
2.09
